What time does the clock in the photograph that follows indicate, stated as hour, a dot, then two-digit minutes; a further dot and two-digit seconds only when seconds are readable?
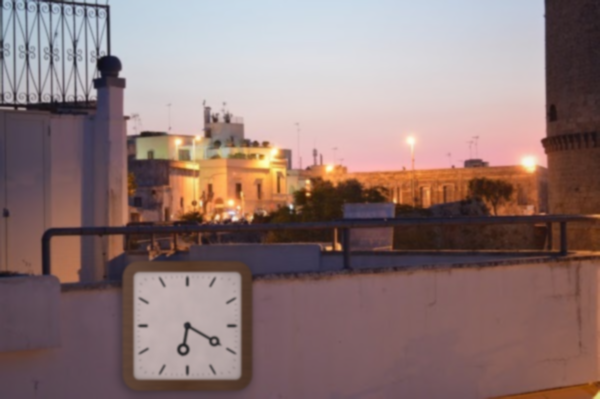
6.20
